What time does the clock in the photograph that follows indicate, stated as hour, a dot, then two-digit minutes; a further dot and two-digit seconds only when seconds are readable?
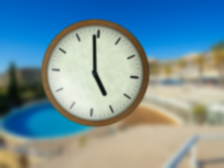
4.59
